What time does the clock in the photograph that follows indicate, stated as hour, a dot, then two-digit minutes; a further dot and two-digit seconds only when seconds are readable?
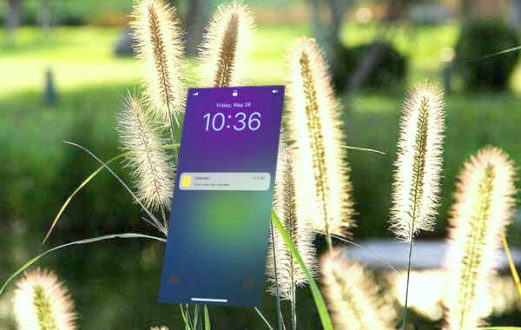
10.36
